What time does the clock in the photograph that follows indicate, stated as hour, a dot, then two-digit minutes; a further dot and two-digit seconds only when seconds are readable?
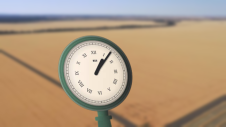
1.07
